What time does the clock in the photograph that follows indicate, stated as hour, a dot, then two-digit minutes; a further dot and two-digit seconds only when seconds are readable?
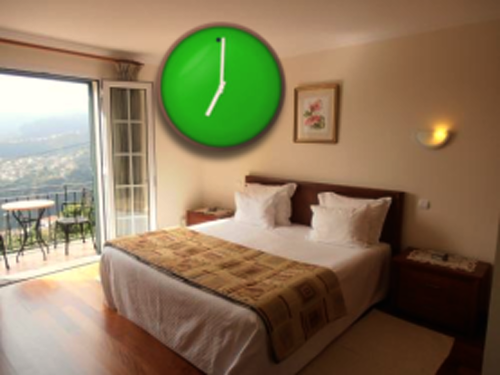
7.01
